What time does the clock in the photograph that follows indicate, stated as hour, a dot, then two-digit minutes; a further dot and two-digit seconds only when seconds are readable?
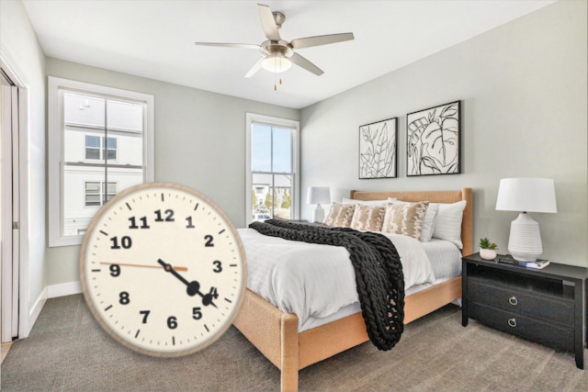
4.21.46
